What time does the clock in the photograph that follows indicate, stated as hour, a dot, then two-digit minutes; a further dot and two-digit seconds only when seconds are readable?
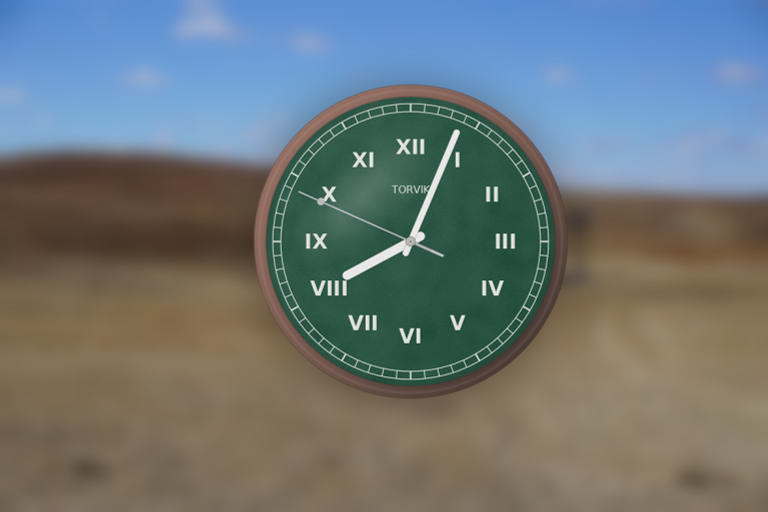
8.03.49
